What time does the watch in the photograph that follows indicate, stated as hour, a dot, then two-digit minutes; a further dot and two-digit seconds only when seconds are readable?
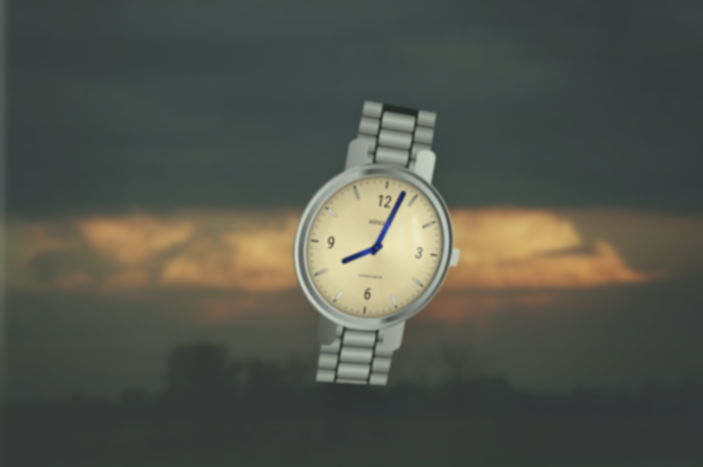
8.03
